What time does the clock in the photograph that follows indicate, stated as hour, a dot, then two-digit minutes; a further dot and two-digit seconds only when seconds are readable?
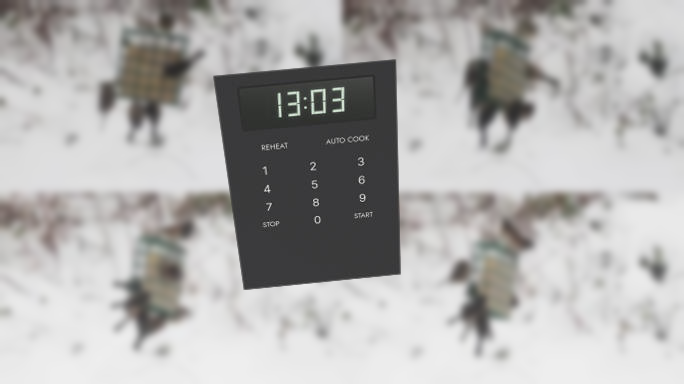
13.03
